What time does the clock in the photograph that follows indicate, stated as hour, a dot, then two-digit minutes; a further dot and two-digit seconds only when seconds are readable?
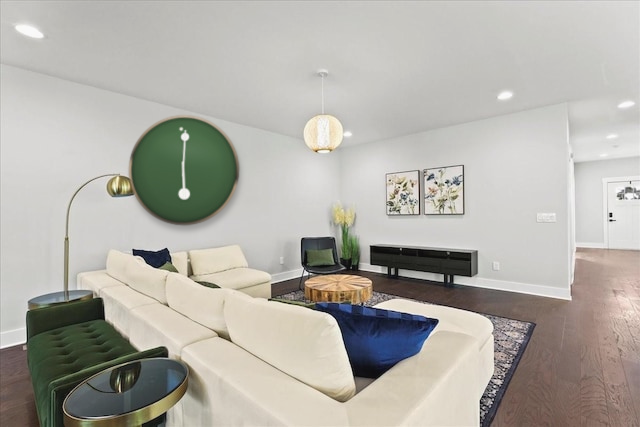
6.01
